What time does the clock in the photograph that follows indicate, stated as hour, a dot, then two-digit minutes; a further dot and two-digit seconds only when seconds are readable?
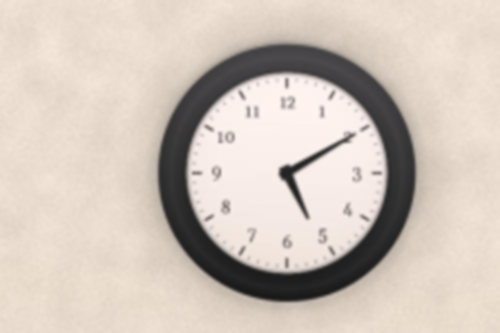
5.10
